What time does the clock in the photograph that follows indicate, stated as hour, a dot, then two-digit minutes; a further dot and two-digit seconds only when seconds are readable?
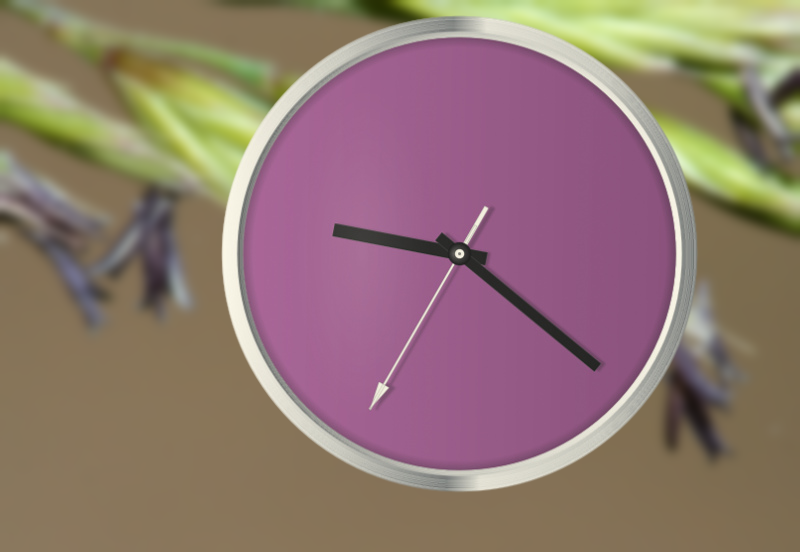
9.21.35
